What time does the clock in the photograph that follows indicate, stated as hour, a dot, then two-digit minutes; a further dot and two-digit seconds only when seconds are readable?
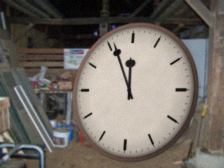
11.56
